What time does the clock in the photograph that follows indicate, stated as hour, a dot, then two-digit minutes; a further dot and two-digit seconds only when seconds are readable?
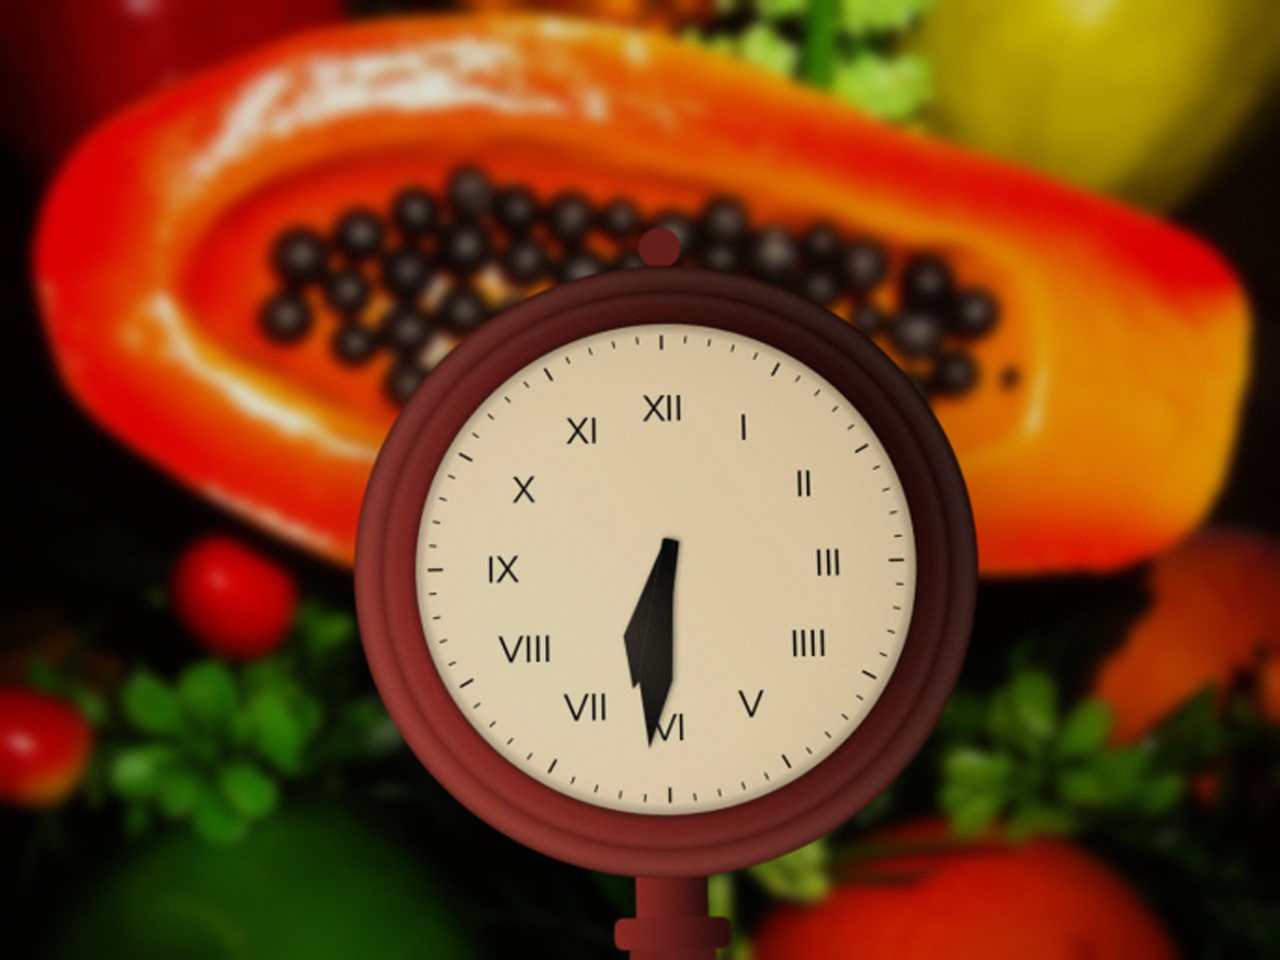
6.31
